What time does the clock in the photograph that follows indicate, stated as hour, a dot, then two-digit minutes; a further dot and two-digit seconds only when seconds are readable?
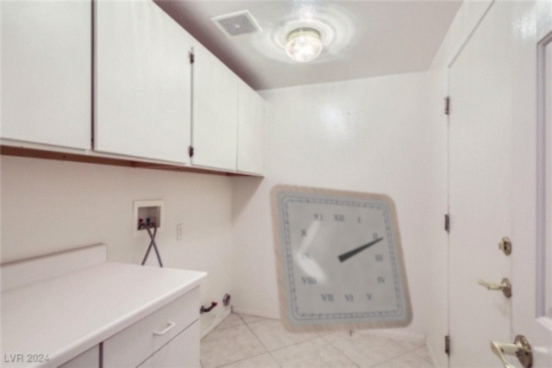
2.11
